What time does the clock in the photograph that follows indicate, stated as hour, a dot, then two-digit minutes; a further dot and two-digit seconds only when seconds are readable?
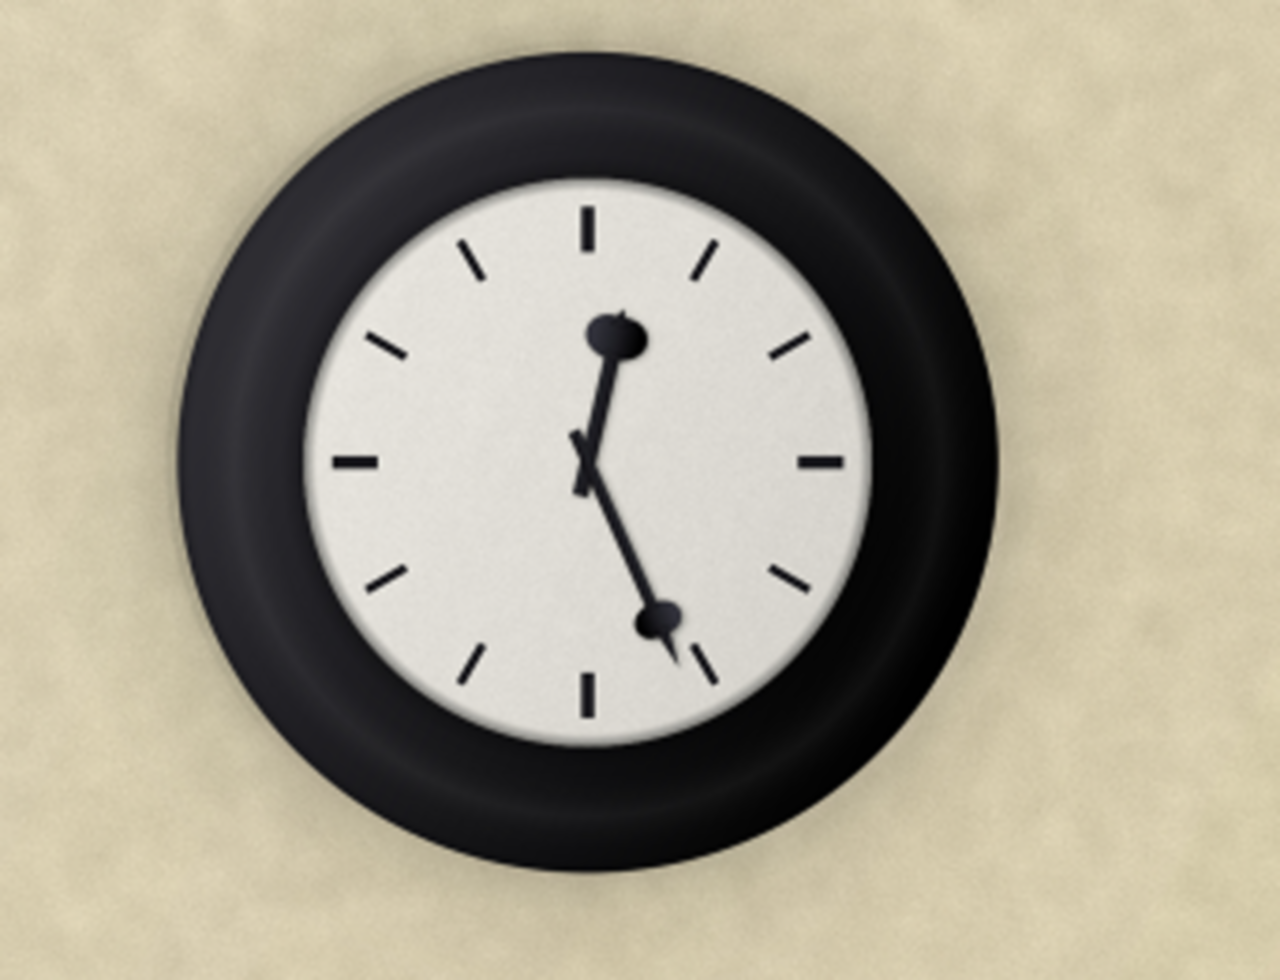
12.26
